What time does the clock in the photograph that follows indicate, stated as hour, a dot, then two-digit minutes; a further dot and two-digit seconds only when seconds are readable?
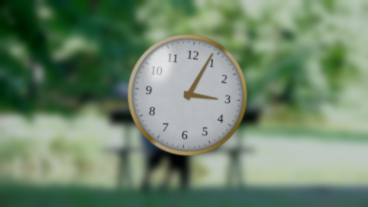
3.04
